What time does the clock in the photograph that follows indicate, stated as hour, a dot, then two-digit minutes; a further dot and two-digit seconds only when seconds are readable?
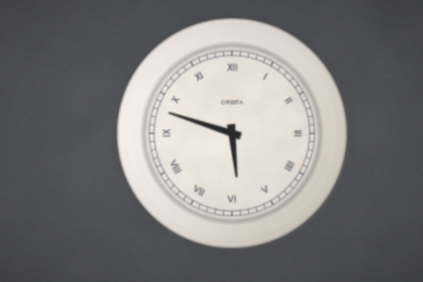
5.48
